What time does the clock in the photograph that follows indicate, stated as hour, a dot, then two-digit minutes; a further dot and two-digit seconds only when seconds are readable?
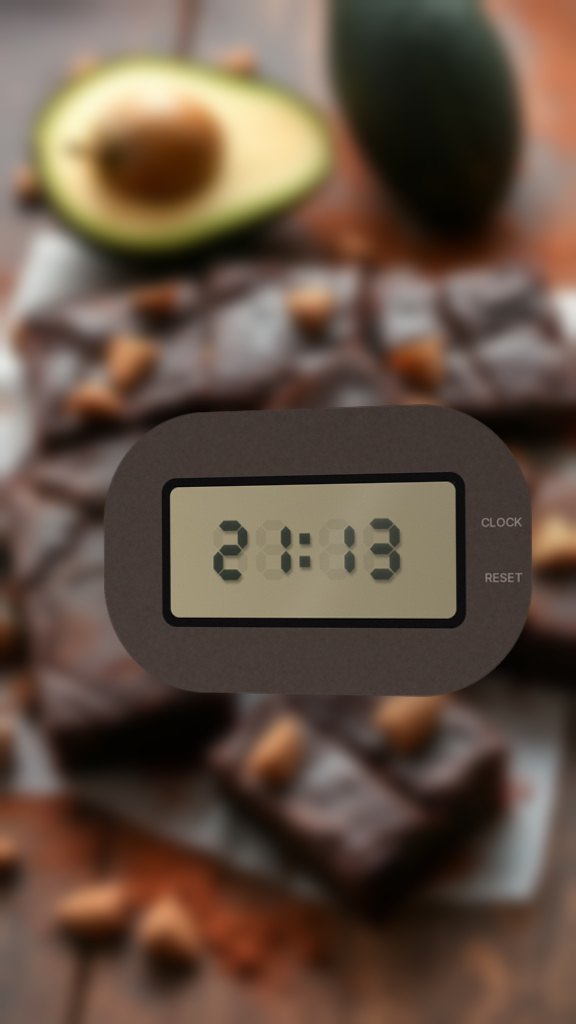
21.13
